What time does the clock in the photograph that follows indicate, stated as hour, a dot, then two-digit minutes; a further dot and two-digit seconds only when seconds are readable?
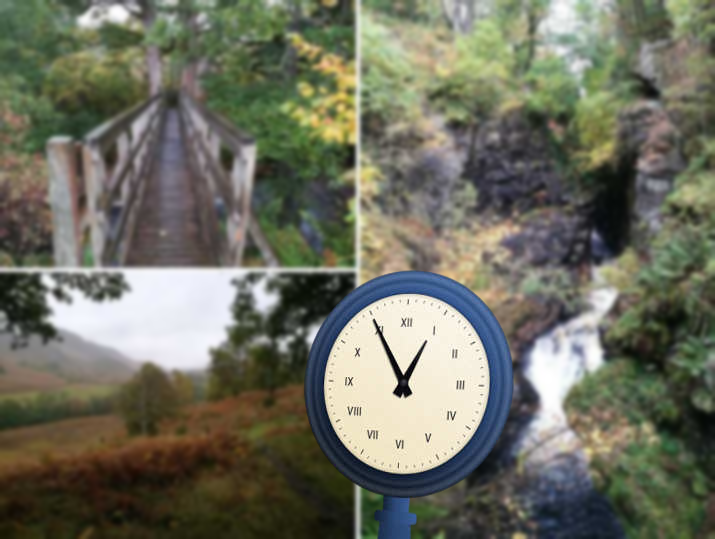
12.55
